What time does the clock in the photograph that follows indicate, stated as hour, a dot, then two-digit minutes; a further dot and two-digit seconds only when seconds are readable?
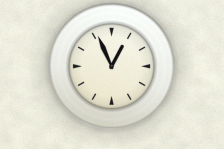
12.56
